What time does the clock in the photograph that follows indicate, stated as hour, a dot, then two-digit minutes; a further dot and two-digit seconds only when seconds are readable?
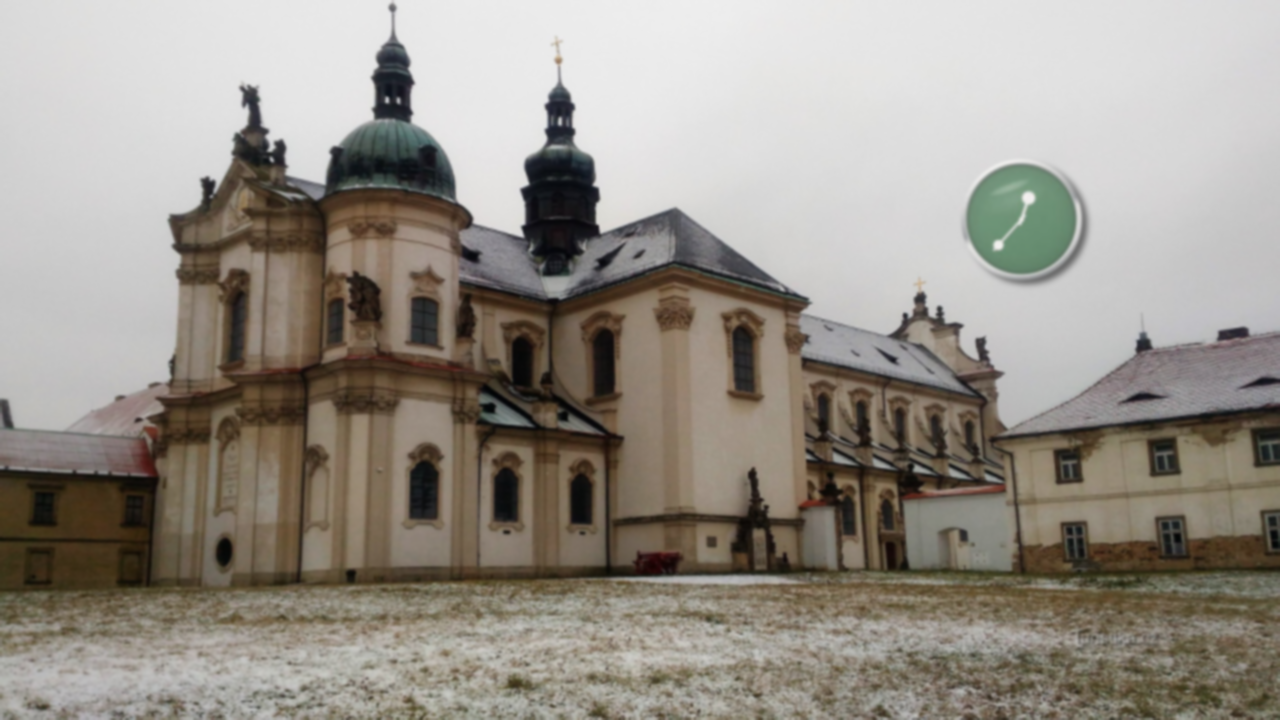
12.37
